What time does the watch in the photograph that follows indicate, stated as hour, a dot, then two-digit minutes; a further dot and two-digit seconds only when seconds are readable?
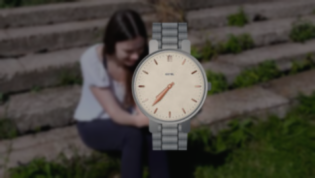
7.37
